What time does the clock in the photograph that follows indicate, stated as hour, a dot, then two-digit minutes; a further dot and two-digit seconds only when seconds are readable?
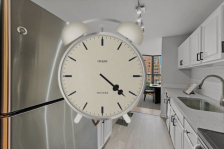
4.22
